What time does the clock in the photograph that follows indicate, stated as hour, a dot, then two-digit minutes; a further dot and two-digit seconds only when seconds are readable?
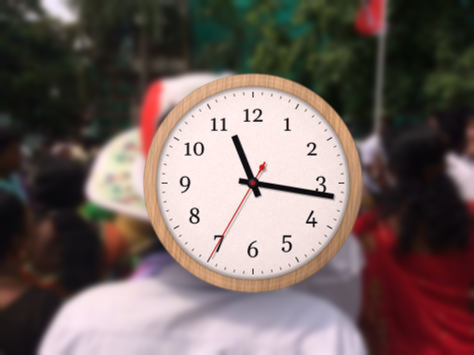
11.16.35
